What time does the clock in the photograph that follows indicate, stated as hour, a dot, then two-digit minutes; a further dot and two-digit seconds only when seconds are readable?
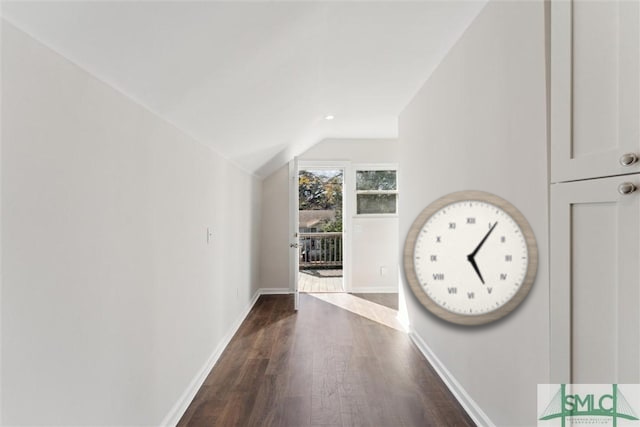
5.06
